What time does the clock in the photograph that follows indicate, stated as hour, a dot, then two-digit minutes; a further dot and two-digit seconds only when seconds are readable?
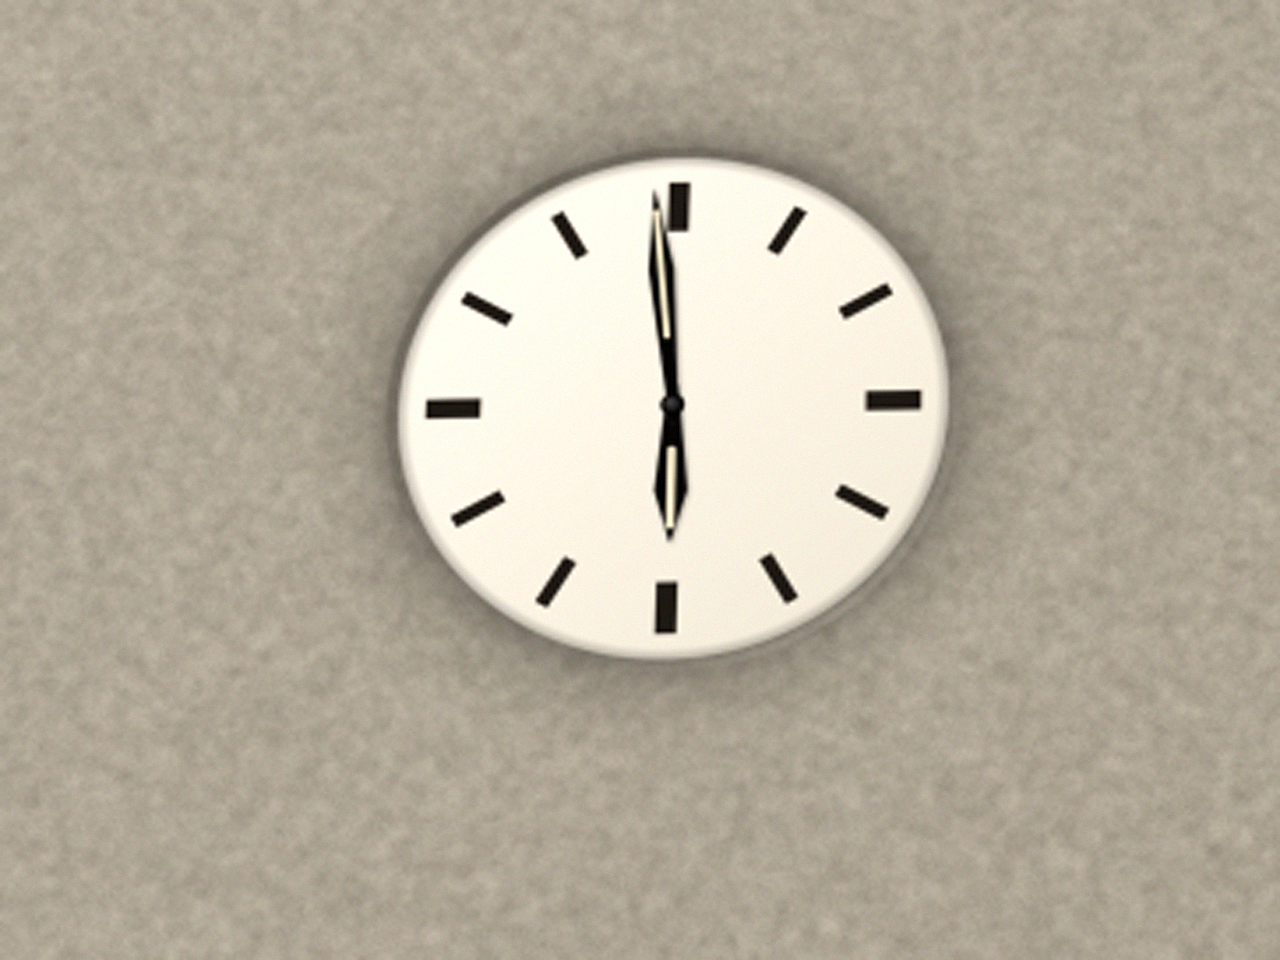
5.59
